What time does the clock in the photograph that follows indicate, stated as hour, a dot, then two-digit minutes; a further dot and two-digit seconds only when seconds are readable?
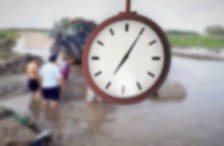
7.05
